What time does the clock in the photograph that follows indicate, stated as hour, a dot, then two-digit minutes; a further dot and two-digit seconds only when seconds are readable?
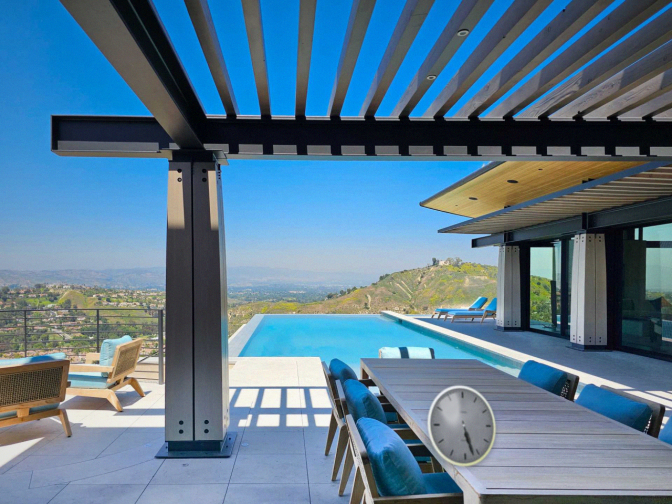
5.27
